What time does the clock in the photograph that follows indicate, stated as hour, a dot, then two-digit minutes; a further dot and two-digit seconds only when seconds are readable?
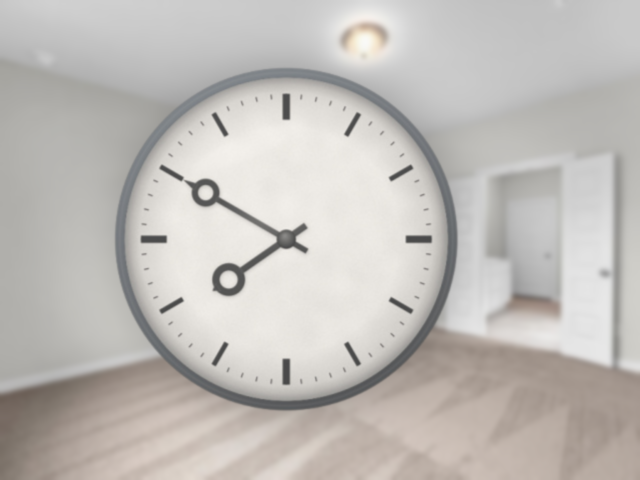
7.50
